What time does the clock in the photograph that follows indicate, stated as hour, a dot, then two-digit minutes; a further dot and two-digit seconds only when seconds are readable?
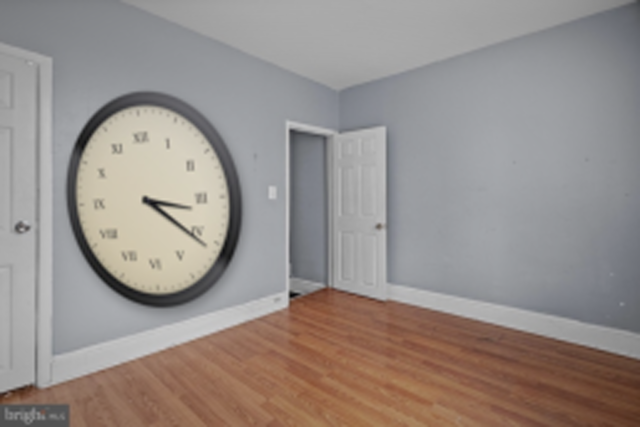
3.21
